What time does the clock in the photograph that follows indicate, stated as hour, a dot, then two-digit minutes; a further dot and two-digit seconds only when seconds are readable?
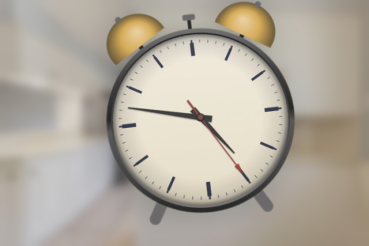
4.47.25
